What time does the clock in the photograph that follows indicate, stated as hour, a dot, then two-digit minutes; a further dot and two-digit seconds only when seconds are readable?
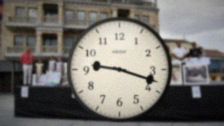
9.18
